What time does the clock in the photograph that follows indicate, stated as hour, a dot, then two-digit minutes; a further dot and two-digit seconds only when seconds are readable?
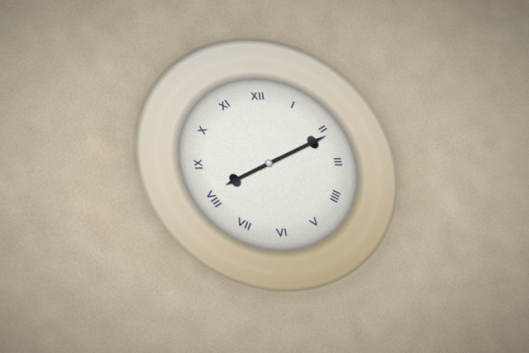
8.11
